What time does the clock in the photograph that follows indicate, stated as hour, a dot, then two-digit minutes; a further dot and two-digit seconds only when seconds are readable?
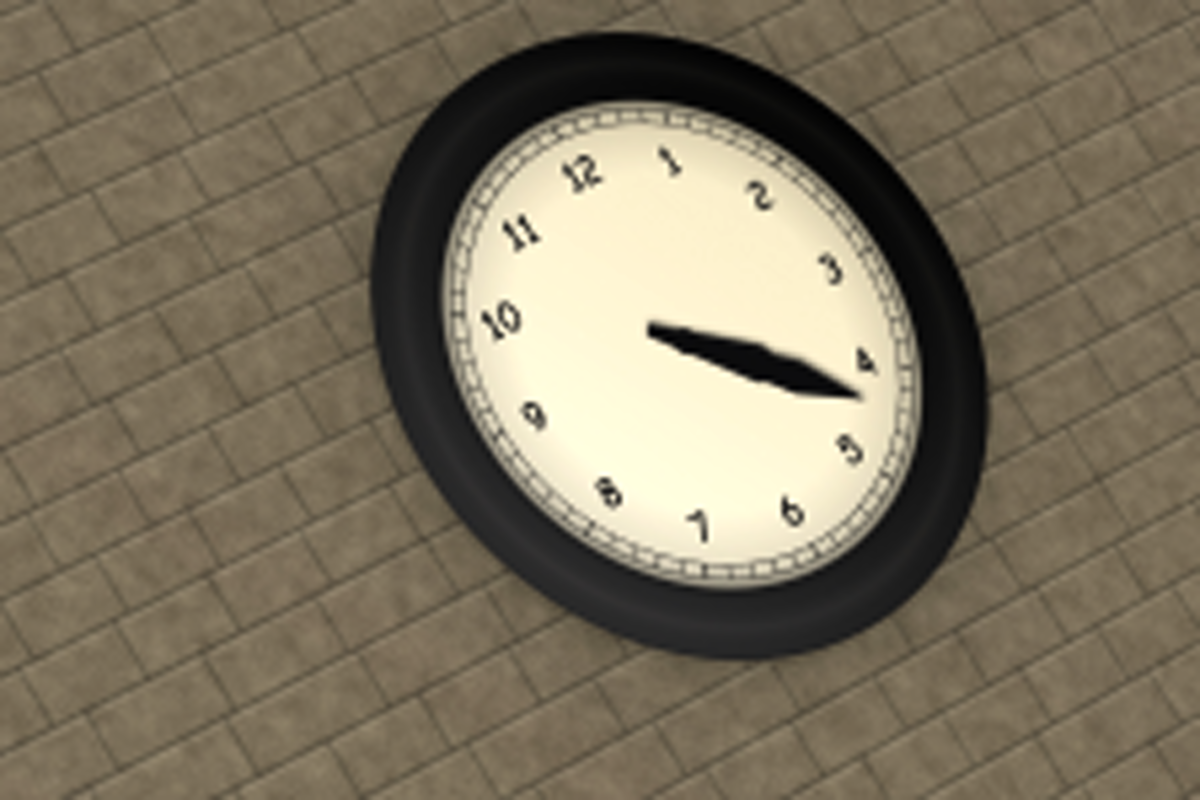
4.22
